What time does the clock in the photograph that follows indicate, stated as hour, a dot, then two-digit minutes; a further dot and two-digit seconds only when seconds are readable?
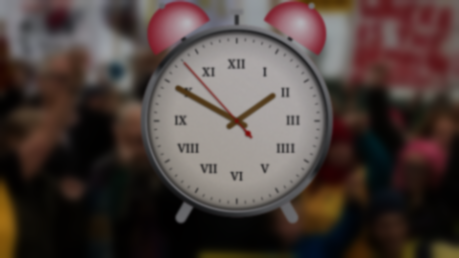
1.49.53
